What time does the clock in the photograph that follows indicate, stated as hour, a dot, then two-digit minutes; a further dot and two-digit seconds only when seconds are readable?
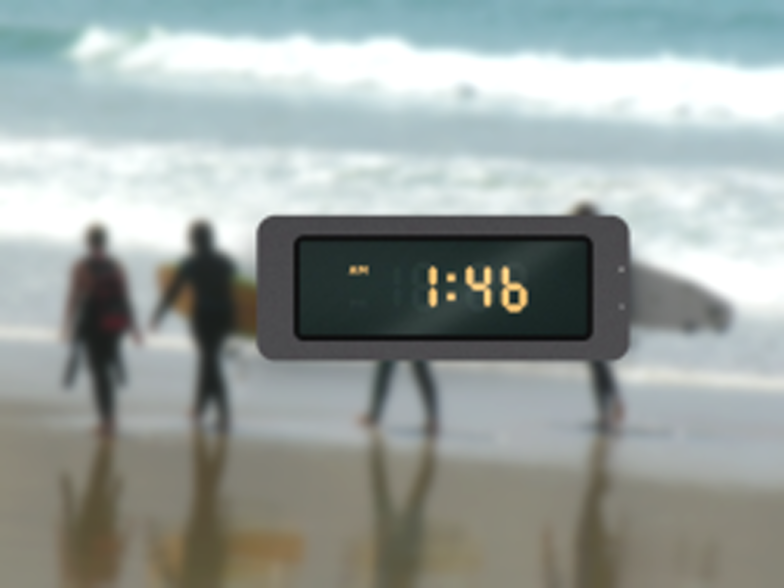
1.46
